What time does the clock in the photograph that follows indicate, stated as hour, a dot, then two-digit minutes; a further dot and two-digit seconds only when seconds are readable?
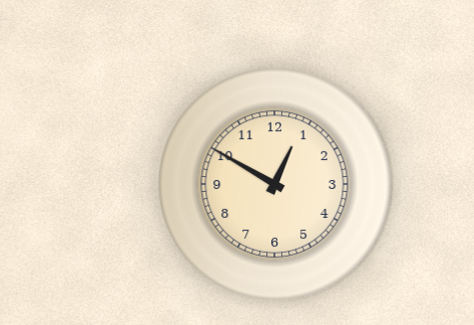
12.50
